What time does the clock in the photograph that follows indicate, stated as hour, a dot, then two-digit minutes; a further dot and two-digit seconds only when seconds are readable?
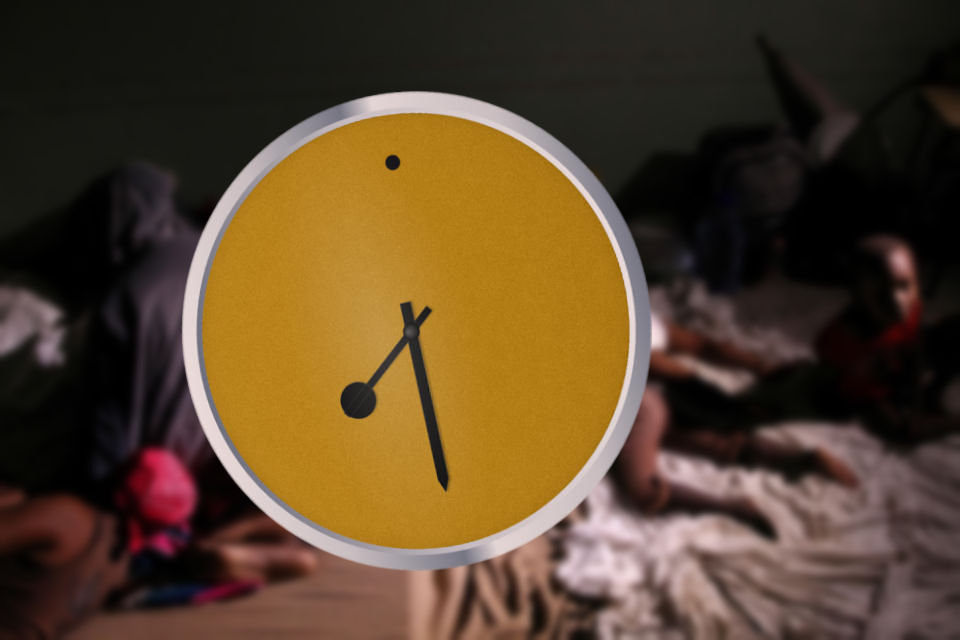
7.29
